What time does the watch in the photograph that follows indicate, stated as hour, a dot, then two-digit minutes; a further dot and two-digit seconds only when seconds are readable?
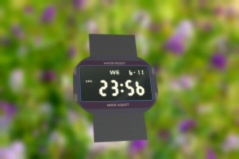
23.56
